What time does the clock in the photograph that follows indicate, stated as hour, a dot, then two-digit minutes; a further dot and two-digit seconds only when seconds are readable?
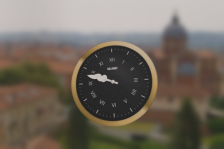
9.48
